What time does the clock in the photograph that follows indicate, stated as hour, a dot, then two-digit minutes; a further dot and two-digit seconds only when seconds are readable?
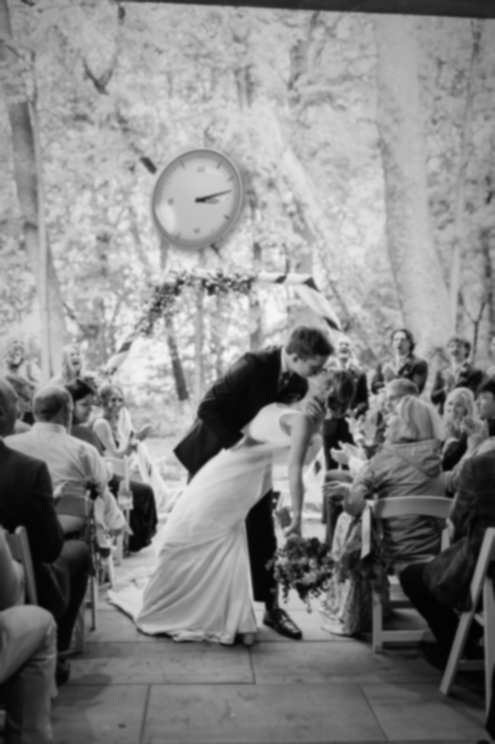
3.13
